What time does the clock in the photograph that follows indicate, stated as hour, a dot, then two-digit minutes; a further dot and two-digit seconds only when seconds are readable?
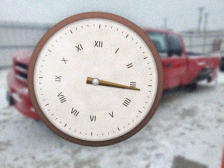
3.16
